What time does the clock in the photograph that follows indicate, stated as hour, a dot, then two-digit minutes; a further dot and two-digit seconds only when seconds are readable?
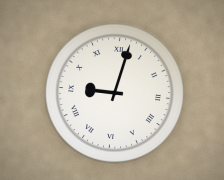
9.02
